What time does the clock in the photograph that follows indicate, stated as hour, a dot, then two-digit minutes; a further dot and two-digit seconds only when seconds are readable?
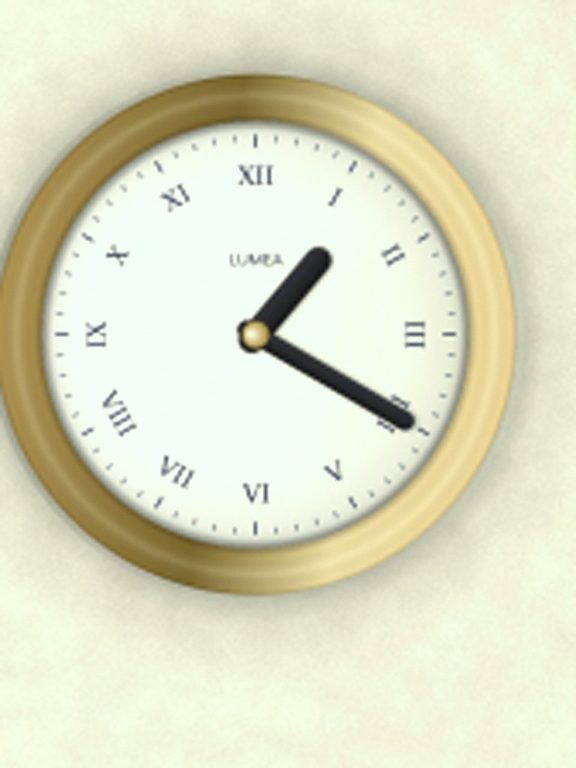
1.20
